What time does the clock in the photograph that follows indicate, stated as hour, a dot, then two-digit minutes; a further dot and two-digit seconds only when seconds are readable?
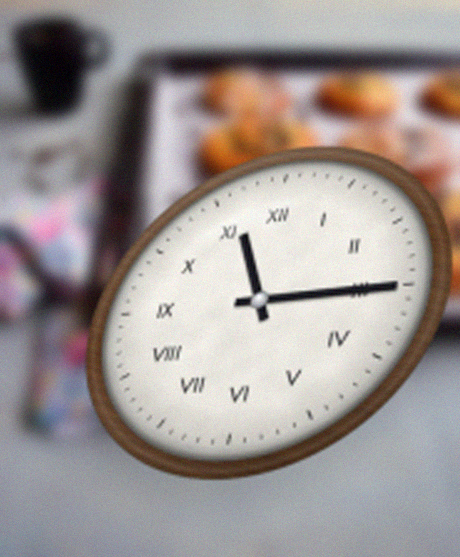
11.15
